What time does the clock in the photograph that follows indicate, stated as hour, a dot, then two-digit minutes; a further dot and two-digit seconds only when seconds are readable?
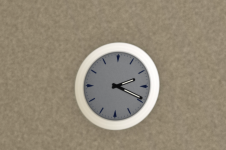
2.19
